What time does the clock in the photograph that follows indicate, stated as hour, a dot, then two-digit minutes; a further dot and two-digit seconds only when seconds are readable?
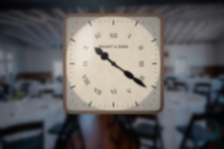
10.21
